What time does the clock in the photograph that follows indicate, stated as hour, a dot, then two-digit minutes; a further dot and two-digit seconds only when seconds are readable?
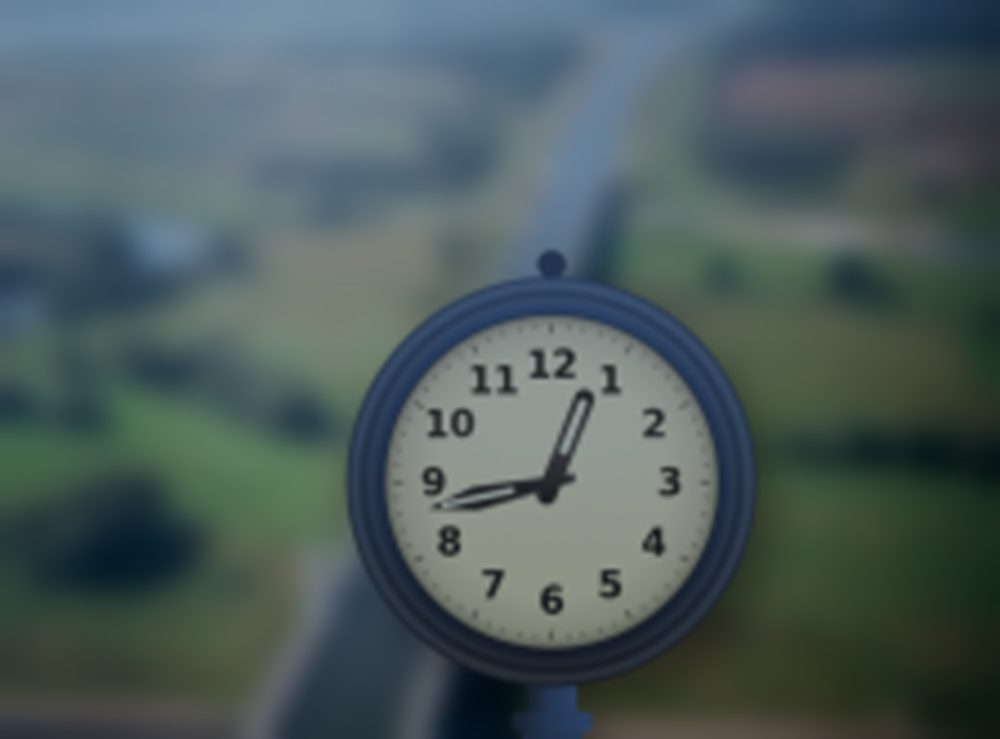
12.43
